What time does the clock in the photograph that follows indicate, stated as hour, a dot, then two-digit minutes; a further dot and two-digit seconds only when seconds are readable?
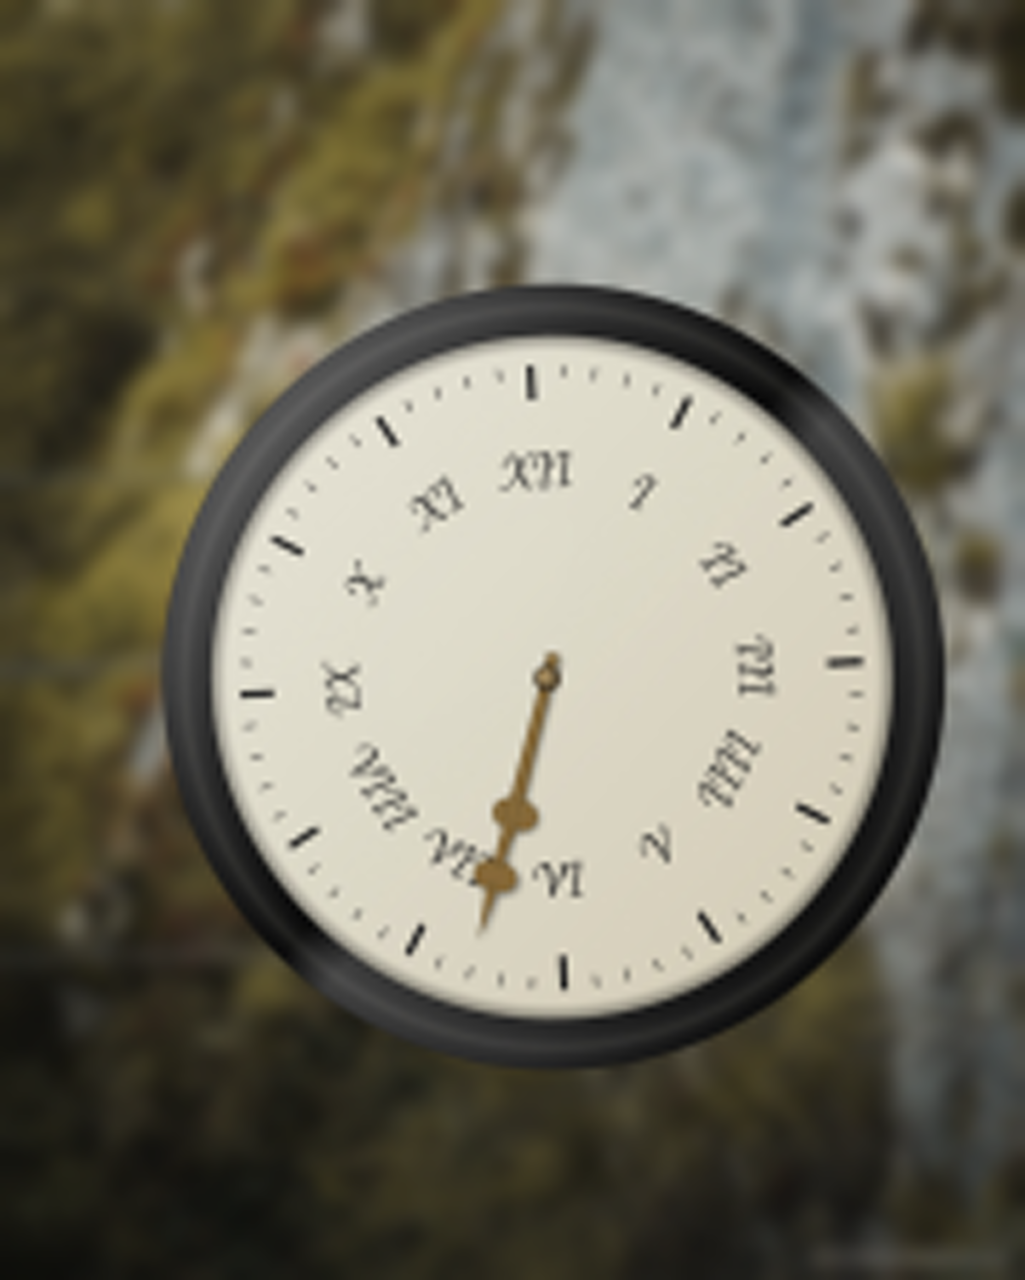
6.33
